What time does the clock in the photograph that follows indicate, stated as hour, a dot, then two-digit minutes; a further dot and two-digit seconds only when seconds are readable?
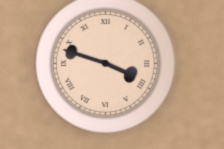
3.48
